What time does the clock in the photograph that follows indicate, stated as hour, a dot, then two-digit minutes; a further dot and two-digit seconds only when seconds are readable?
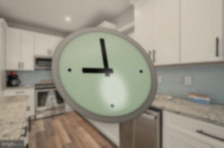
9.00
